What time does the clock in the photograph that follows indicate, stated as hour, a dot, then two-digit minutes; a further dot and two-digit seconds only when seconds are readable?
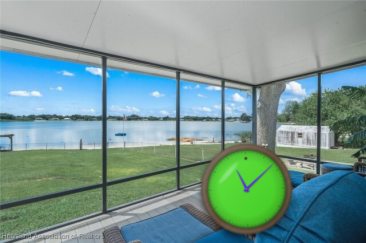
11.08
